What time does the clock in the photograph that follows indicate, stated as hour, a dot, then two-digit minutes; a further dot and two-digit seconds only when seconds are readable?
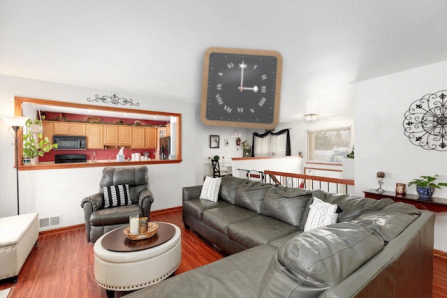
3.00
